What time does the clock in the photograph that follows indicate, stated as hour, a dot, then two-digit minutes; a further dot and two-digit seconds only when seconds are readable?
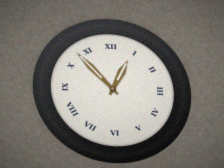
12.53
